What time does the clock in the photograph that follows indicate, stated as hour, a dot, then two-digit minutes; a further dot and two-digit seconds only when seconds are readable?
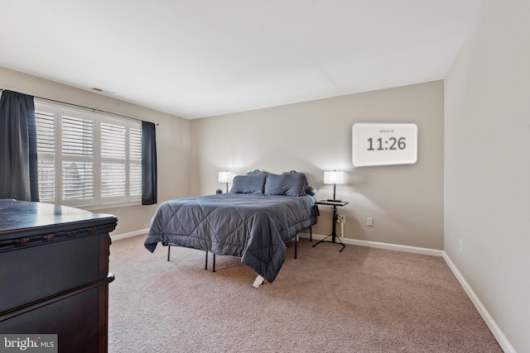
11.26
